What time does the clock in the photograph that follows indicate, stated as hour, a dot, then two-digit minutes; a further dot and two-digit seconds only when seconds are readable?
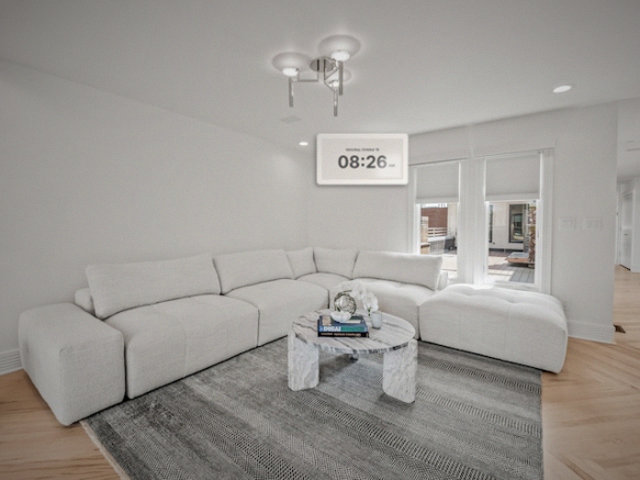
8.26
